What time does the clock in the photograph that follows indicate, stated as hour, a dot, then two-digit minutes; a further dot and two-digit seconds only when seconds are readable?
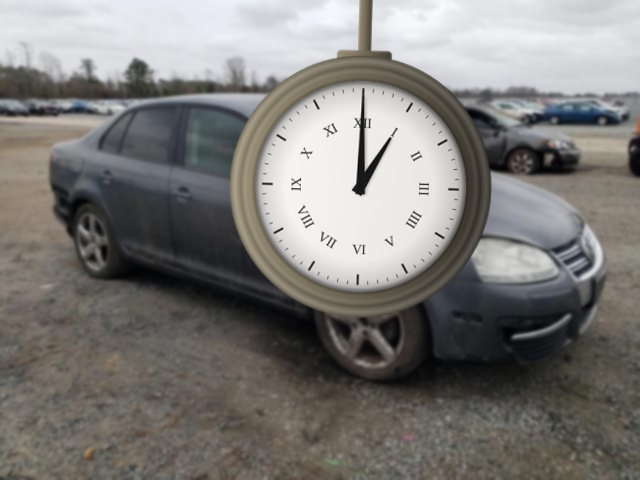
1.00
